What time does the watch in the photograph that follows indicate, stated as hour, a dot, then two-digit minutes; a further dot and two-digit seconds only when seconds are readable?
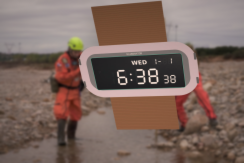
6.38.38
